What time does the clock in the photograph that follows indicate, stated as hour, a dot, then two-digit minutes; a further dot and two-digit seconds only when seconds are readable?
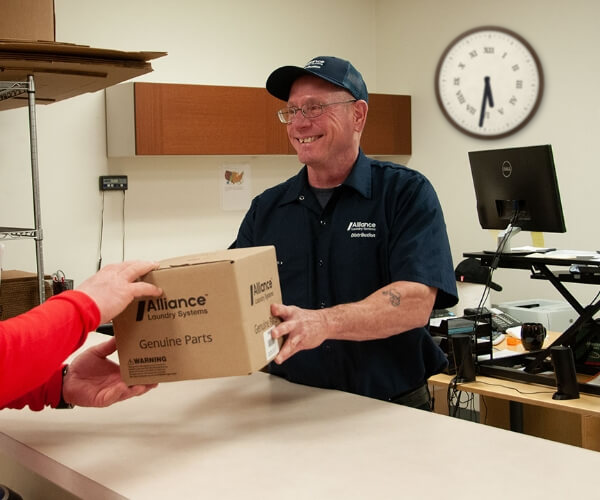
5.31
